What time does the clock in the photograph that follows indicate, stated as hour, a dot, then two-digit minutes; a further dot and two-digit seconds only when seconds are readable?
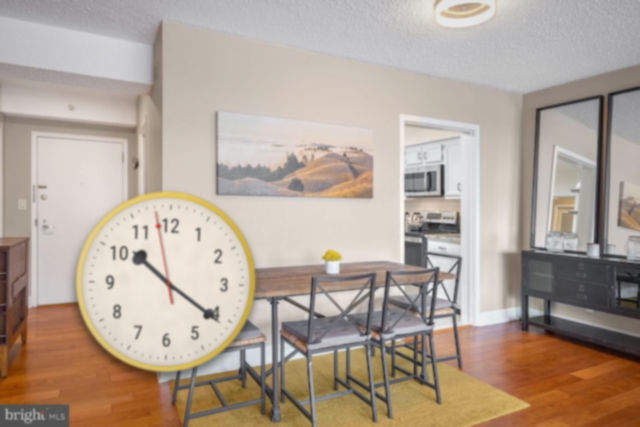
10.20.58
